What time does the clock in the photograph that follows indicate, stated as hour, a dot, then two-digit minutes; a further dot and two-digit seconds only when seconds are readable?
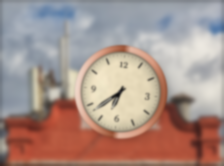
6.38
